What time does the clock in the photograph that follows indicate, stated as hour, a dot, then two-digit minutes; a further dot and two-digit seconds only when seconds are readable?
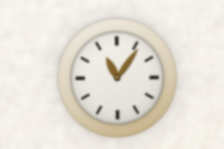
11.06
